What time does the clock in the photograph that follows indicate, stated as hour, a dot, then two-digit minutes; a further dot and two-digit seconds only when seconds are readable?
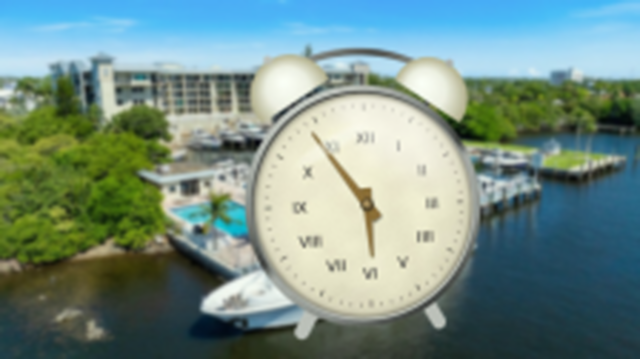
5.54
